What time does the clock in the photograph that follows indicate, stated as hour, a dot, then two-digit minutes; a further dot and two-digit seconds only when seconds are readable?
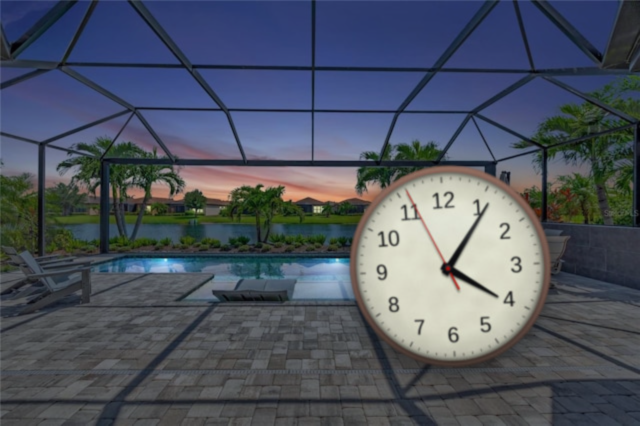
4.05.56
